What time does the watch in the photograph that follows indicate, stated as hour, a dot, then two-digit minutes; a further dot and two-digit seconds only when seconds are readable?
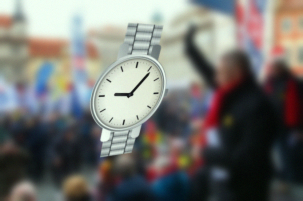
9.06
